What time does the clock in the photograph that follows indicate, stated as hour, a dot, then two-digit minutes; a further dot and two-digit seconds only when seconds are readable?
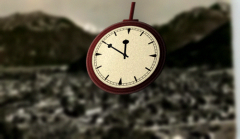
11.50
